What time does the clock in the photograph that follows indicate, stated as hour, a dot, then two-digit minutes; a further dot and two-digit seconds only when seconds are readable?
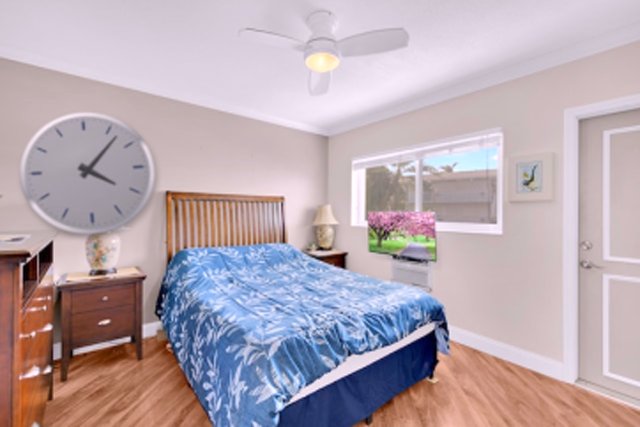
4.07
